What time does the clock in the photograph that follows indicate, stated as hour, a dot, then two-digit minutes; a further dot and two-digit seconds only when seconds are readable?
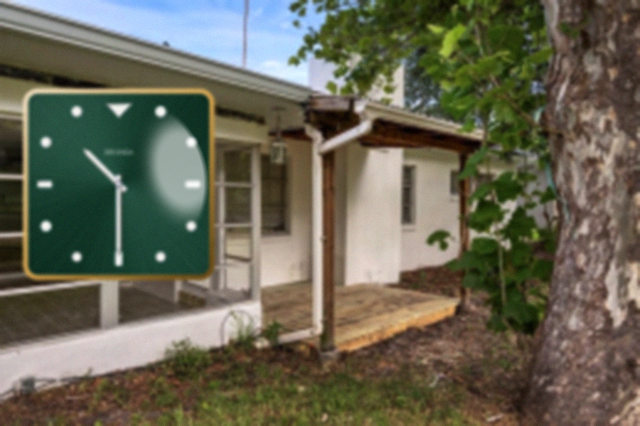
10.30
